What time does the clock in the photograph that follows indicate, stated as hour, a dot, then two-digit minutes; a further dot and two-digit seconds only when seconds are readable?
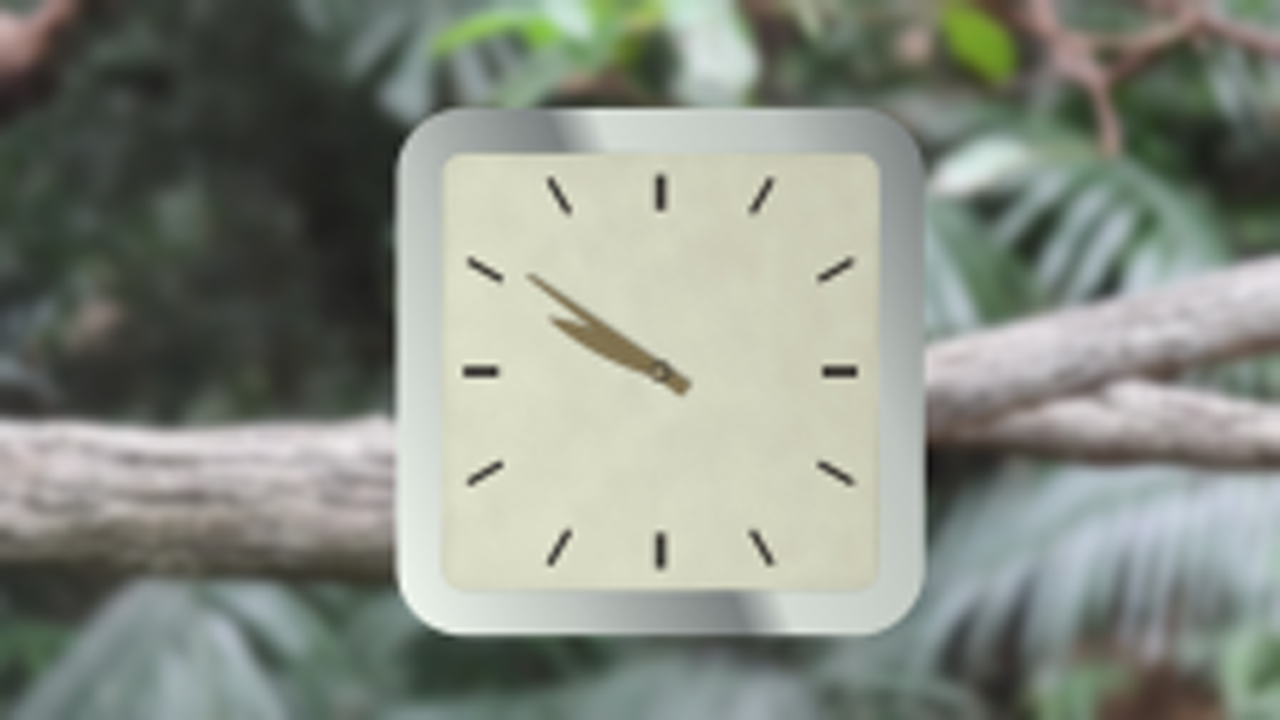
9.51
